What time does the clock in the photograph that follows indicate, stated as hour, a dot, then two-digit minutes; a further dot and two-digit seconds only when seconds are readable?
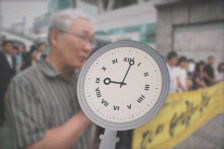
9.02
